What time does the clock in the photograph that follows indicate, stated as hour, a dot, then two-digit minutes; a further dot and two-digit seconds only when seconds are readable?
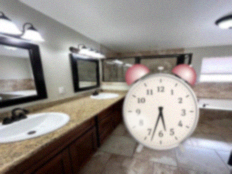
5.33
